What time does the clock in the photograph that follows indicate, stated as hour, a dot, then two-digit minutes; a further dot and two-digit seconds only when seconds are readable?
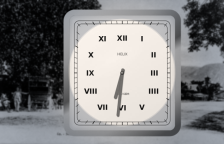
6.31
